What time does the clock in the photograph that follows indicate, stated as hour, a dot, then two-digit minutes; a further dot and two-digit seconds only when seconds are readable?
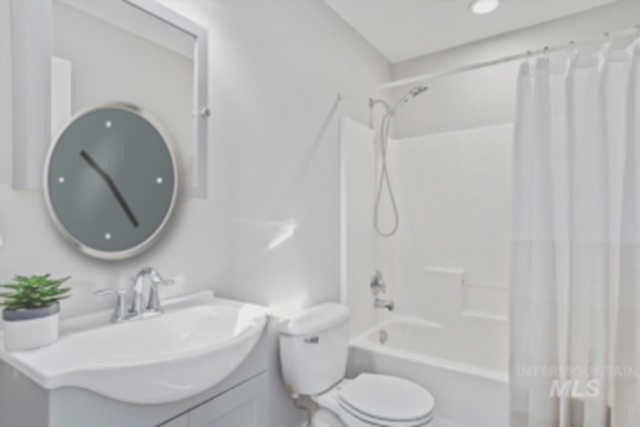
10.24
